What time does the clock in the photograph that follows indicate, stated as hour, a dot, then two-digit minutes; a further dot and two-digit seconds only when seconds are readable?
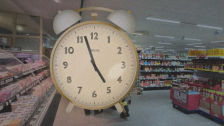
4.57
